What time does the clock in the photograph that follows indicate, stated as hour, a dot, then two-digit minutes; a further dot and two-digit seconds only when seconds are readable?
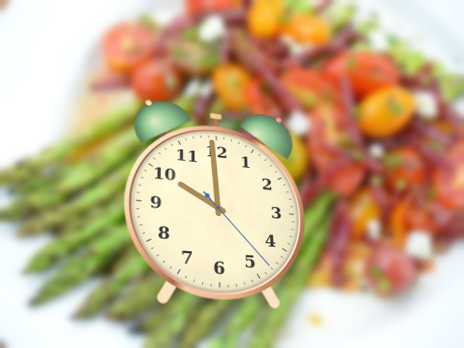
9.59.23
